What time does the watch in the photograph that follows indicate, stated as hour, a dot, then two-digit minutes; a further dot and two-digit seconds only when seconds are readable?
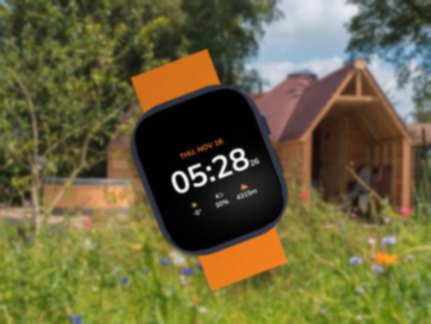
5.28
